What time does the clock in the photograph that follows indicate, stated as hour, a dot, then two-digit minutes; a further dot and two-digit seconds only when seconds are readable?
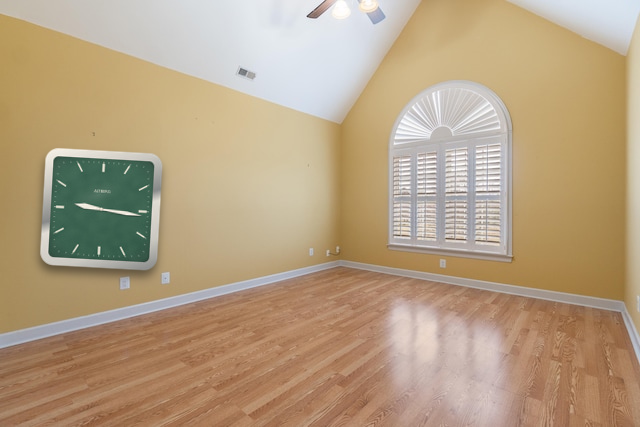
9.16
